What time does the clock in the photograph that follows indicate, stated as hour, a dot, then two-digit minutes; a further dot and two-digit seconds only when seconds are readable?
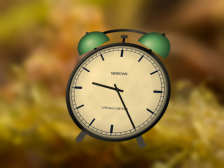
9.25
